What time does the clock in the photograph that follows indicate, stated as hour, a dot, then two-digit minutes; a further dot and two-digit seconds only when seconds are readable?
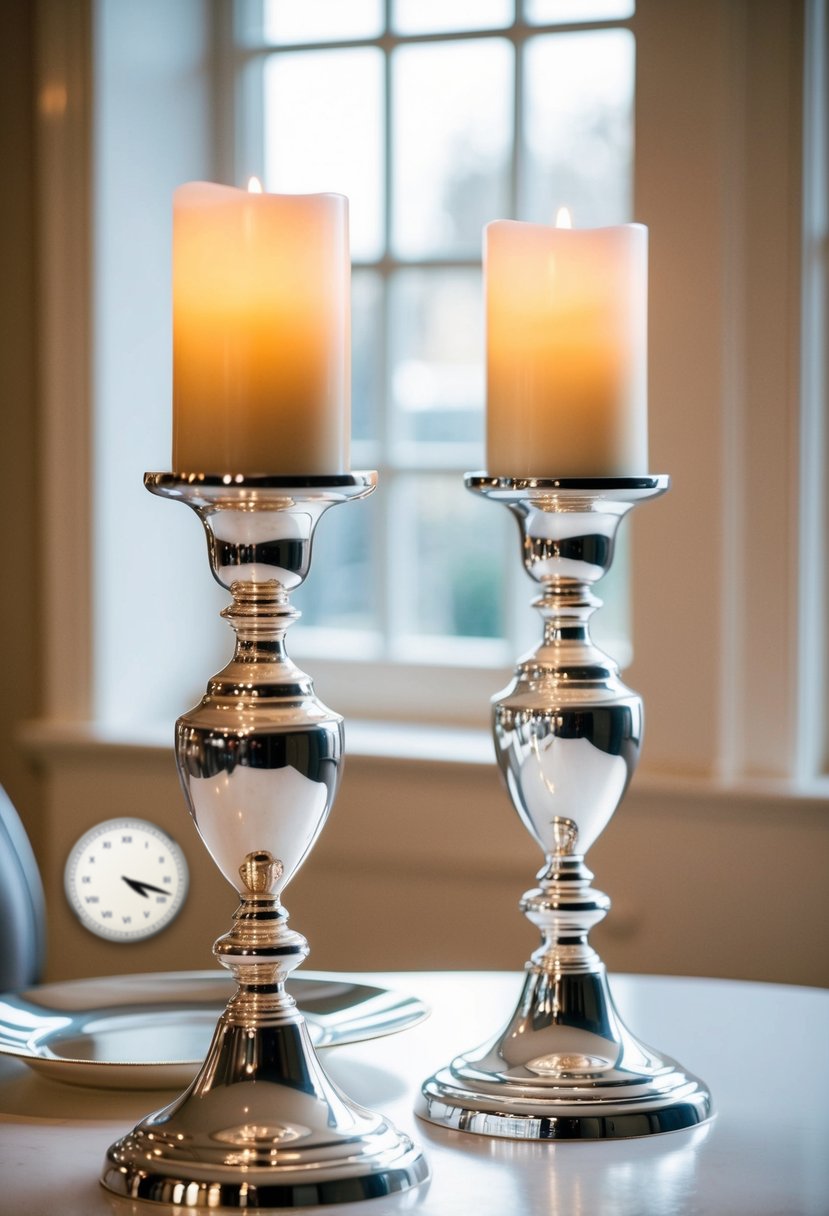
4.18
